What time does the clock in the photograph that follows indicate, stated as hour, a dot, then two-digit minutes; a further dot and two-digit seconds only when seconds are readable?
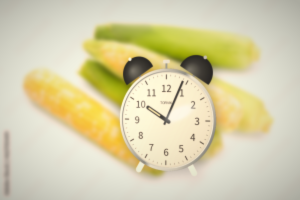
10.04
